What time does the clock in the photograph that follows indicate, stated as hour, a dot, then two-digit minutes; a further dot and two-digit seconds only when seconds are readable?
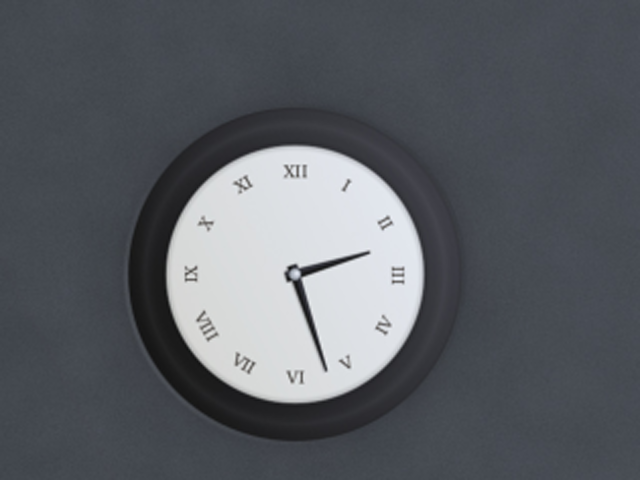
2.27
